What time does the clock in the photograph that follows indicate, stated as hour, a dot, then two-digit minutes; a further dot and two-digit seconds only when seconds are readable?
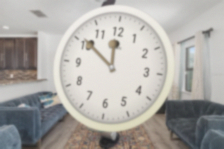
11.51
